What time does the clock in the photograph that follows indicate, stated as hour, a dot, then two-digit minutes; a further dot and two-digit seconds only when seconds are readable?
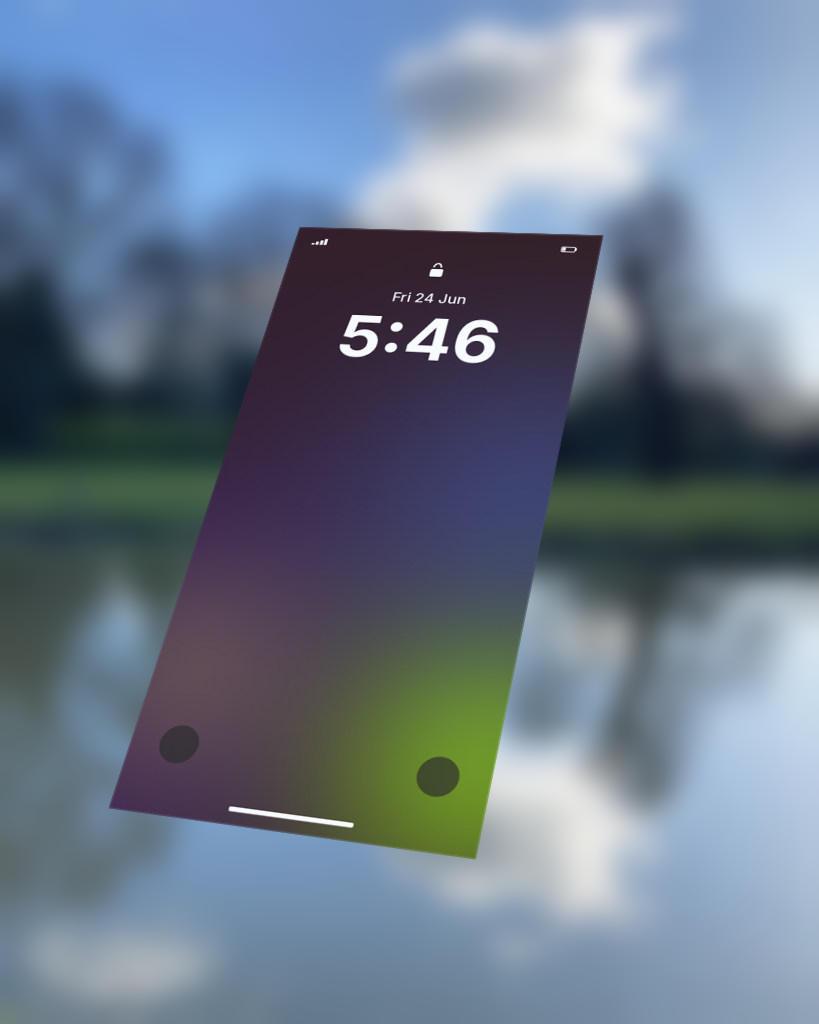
5.46
